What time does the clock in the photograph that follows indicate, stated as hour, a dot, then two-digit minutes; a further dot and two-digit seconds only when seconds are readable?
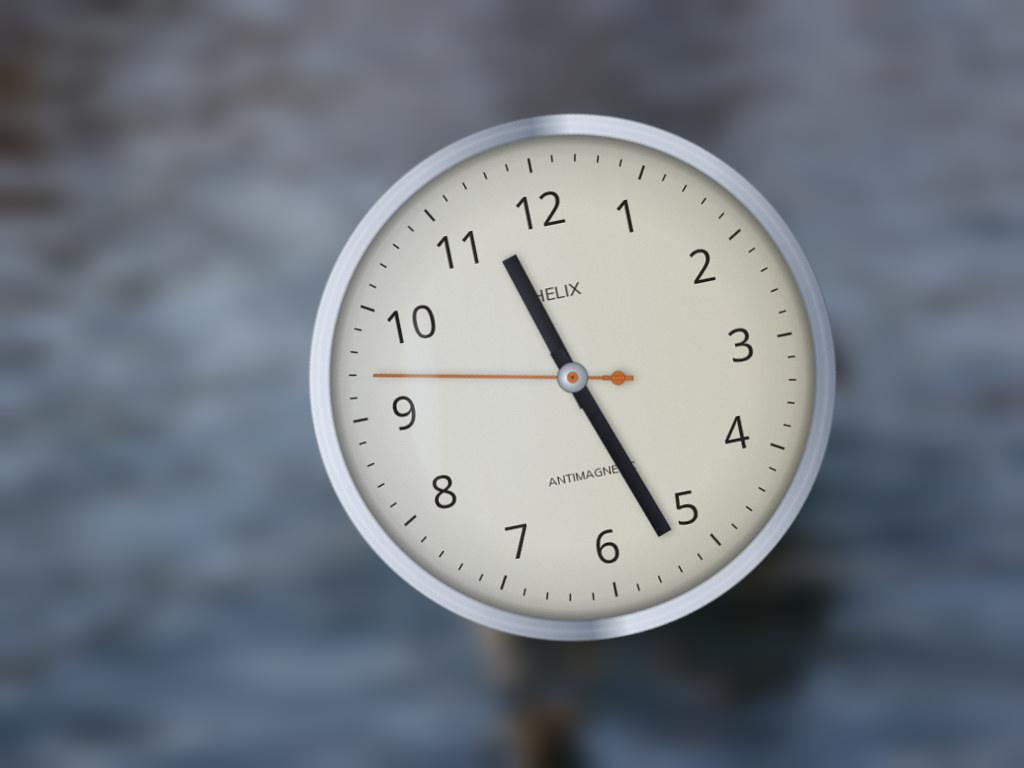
11.26.47
